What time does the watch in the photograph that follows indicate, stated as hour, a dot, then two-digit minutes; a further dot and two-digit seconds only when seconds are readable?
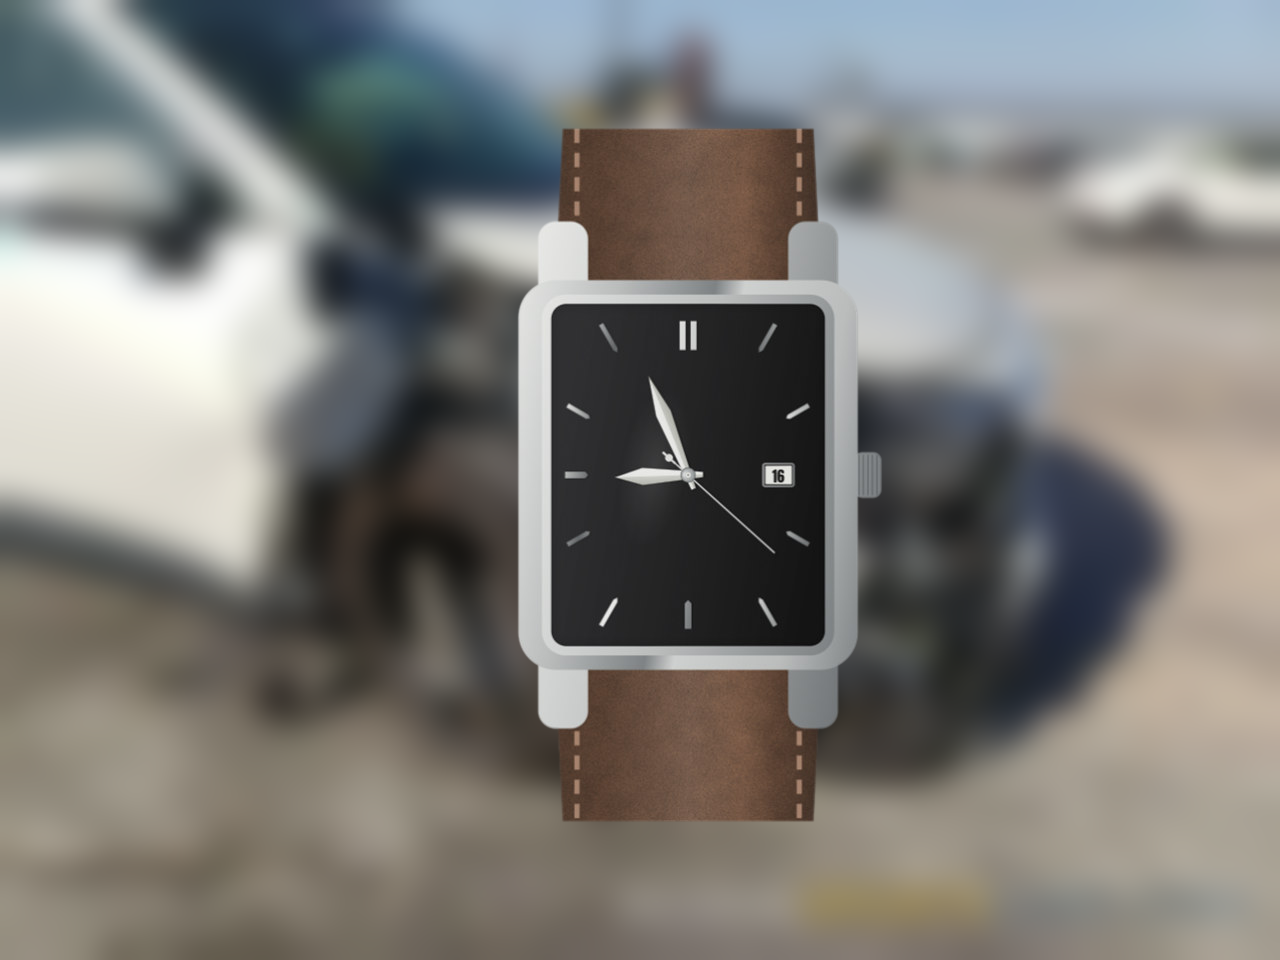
8.56.22
